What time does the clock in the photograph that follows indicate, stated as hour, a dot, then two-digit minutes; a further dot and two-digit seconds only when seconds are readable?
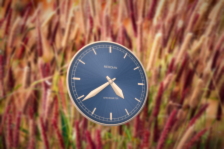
4.39
